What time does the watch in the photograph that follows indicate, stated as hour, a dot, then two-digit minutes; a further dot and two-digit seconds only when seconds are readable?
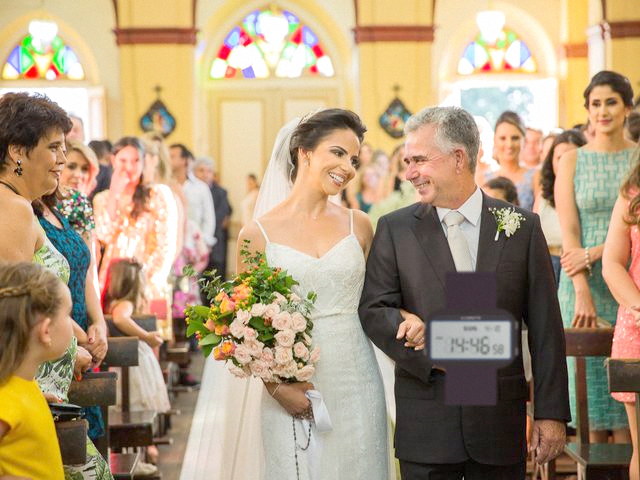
14.46
